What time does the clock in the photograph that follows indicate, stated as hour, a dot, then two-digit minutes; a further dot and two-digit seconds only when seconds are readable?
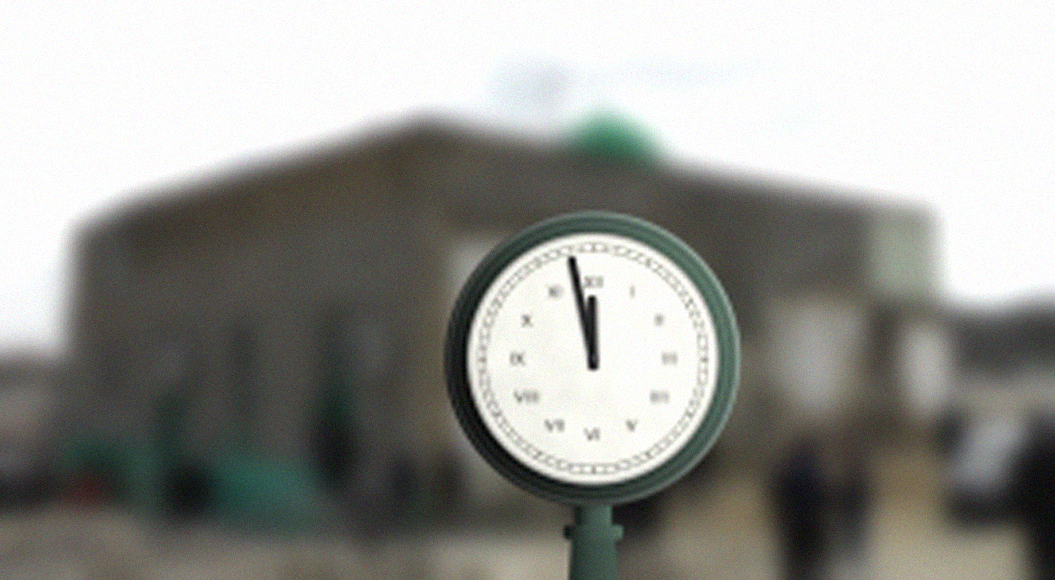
11.58
